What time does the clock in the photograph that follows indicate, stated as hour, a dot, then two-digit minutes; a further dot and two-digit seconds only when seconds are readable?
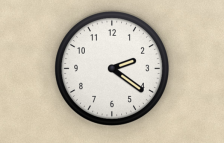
2.21
